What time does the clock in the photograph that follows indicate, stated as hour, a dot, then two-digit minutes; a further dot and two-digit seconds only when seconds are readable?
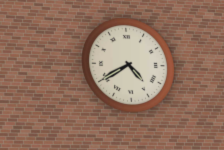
4.40
